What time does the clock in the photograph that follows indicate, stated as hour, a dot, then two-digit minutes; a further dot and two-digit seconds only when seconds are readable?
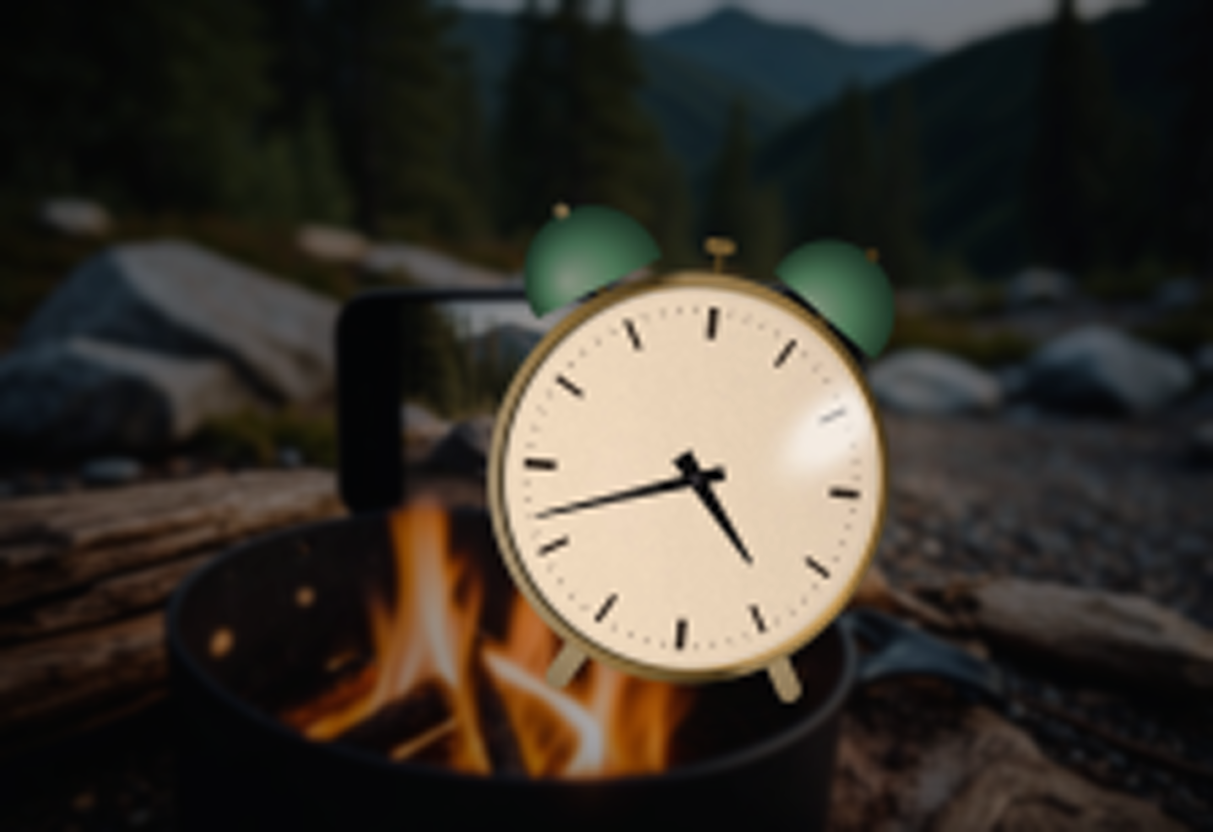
4.42
